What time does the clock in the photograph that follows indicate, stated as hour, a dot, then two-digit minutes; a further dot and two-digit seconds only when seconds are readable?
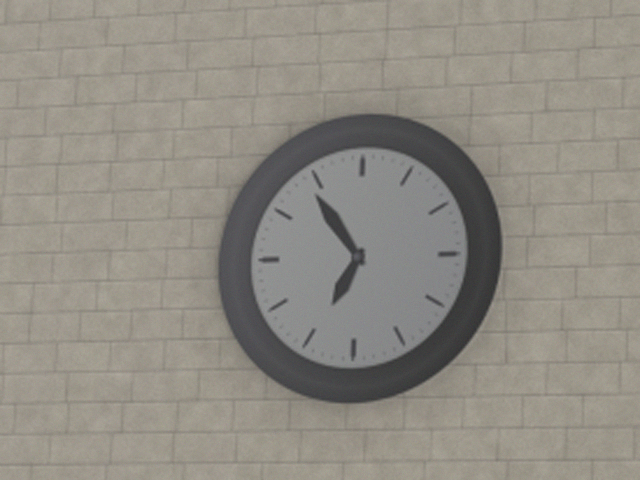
6.54
